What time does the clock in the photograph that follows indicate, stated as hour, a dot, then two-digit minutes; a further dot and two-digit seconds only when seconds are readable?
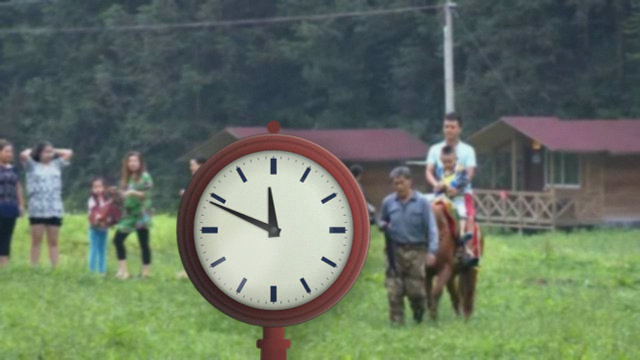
11.49
